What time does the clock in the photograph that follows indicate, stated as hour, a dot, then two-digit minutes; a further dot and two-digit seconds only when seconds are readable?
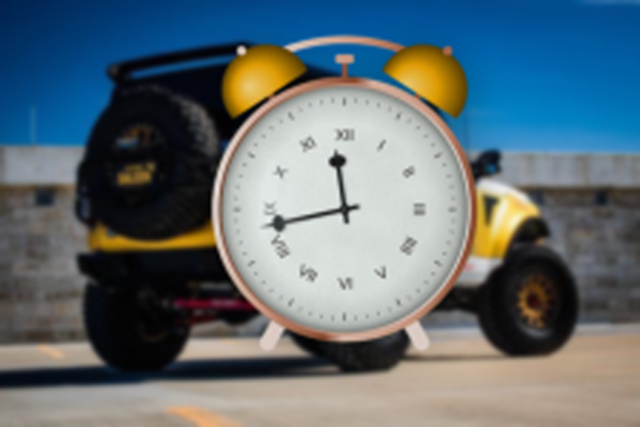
11.43
